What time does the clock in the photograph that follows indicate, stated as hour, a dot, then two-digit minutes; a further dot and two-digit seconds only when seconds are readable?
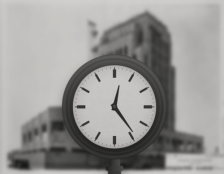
12.24
